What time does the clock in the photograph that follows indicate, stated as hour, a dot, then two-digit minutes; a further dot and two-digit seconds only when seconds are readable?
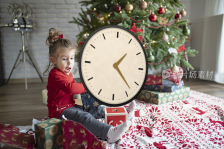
1.23
